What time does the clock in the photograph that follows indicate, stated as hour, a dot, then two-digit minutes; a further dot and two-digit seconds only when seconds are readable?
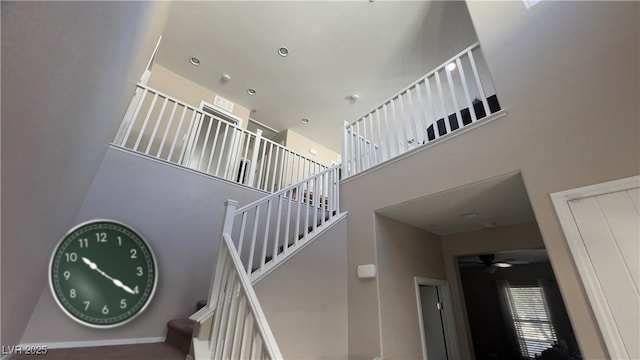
10.21
